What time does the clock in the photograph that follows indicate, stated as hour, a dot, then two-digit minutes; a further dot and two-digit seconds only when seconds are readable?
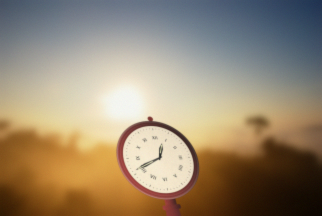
12.41
